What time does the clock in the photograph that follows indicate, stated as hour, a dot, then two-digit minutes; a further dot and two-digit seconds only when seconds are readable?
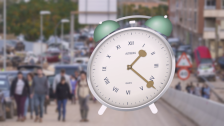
1.22
